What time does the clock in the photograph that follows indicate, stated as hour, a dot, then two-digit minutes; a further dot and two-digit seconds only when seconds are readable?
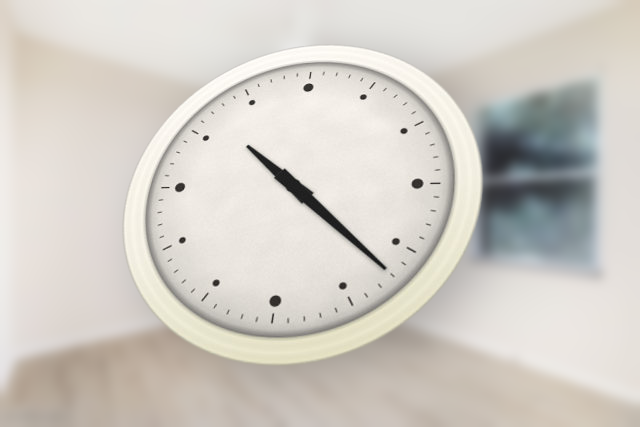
10.22
